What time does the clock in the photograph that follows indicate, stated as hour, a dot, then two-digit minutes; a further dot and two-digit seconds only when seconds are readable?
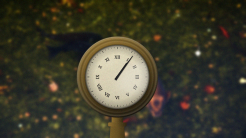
1.06
